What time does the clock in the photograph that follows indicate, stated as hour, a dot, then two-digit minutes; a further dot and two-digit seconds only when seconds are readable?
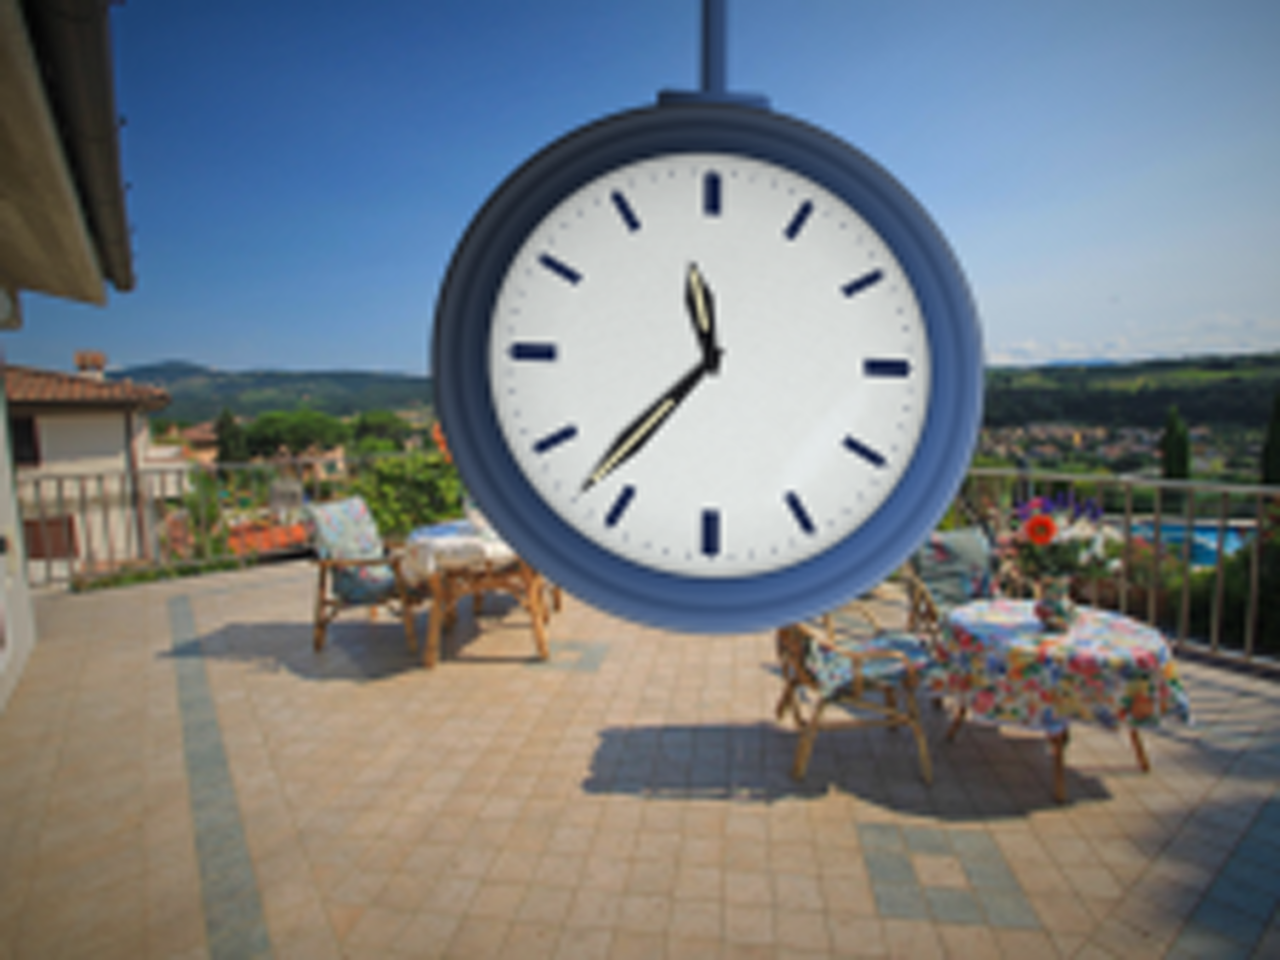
11.37
